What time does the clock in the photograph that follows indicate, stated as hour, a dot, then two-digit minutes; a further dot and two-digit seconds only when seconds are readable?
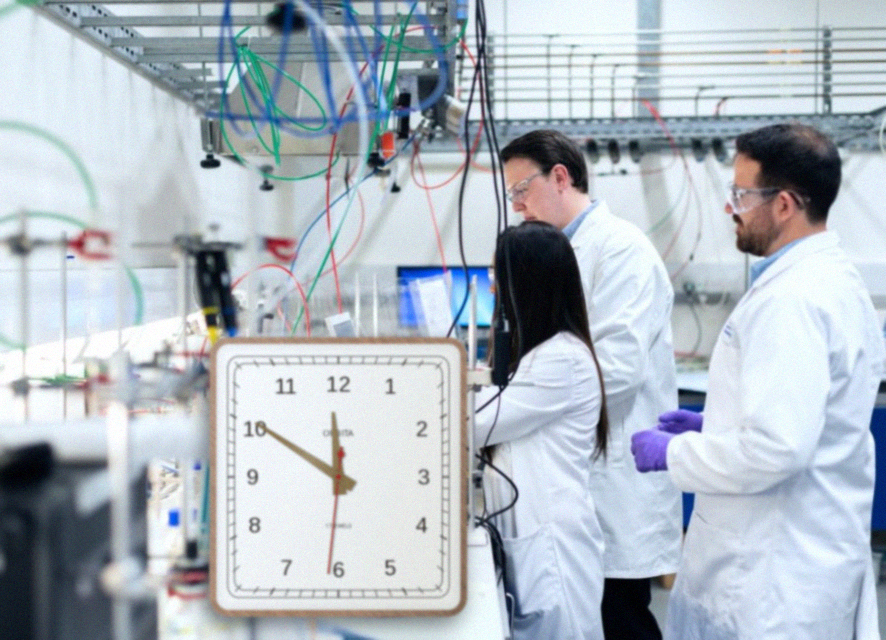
11.50.31
